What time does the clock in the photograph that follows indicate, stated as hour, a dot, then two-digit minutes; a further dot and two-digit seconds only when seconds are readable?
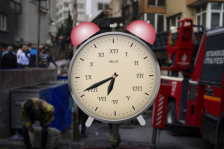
6.41
